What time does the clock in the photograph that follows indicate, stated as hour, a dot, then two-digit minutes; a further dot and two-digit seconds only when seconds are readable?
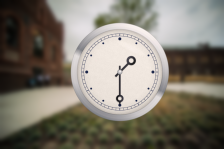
1.30
